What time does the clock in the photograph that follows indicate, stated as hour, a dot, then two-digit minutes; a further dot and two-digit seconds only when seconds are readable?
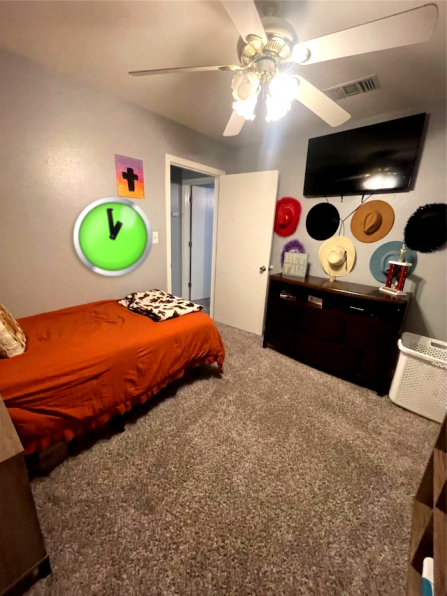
12.59
